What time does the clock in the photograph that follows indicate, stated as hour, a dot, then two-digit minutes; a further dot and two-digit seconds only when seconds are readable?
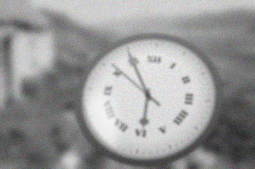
5.54.51
